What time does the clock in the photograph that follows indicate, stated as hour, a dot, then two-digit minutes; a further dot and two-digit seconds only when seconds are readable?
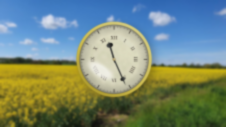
11.26
